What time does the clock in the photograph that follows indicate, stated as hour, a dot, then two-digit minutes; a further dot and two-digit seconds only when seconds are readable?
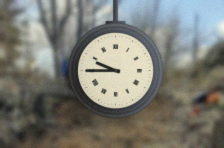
9.45
